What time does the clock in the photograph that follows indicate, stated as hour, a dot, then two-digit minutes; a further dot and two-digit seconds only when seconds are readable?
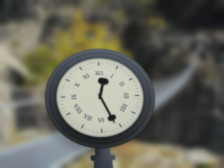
12.26
